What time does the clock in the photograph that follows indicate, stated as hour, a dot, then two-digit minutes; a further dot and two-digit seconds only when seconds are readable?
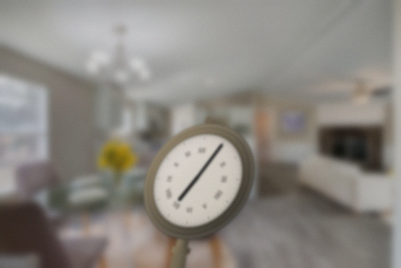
7.05
